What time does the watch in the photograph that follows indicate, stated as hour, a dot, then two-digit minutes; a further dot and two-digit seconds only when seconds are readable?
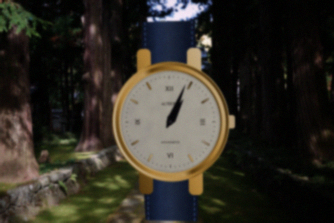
1.04
